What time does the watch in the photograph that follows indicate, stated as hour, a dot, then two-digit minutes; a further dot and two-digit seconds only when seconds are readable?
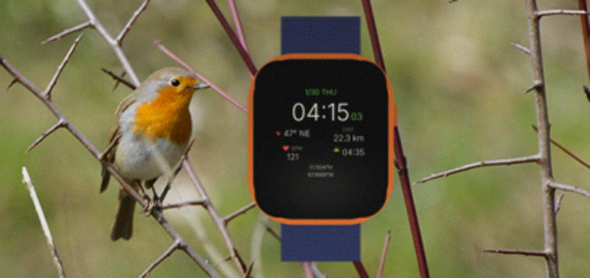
4.15
